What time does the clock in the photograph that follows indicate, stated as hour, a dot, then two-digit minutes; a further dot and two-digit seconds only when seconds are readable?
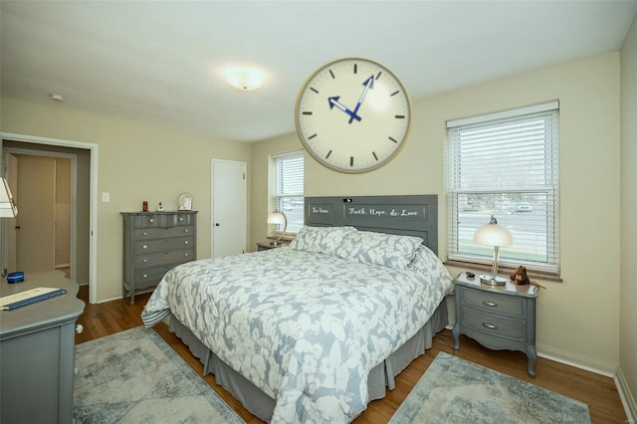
10.04
